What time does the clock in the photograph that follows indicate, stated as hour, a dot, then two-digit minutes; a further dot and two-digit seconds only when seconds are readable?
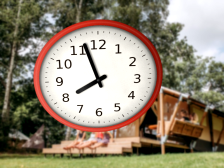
7.57
